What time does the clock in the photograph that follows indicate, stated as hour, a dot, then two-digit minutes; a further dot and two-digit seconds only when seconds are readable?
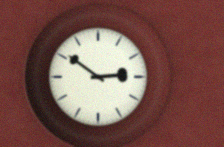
2.51
